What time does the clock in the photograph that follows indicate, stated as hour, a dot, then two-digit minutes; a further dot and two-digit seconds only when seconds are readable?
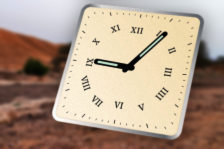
9.06
